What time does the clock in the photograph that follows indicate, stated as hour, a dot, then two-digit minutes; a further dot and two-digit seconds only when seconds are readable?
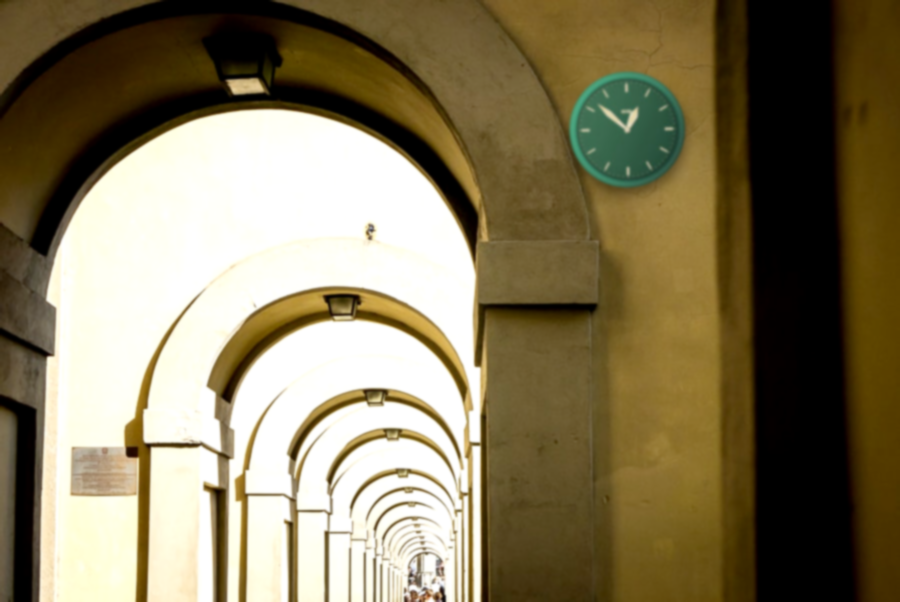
12.52
